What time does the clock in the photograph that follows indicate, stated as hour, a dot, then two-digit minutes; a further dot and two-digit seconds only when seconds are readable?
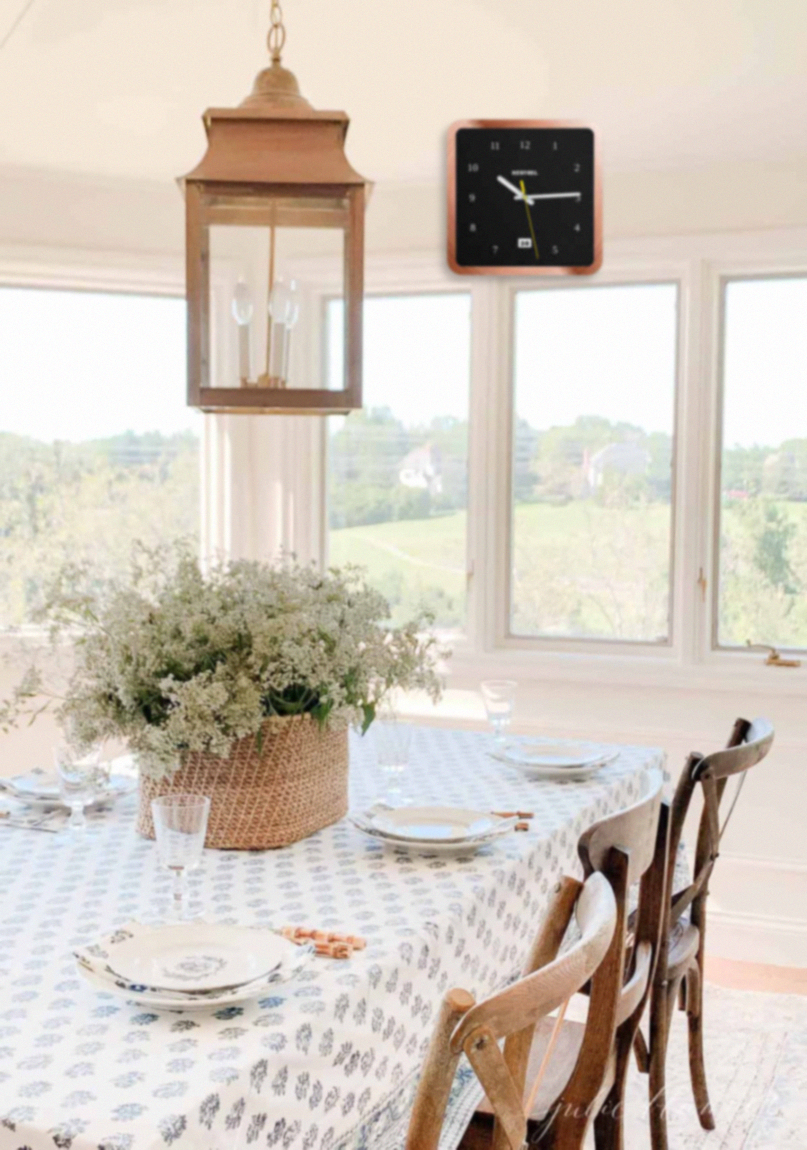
10.14.28
